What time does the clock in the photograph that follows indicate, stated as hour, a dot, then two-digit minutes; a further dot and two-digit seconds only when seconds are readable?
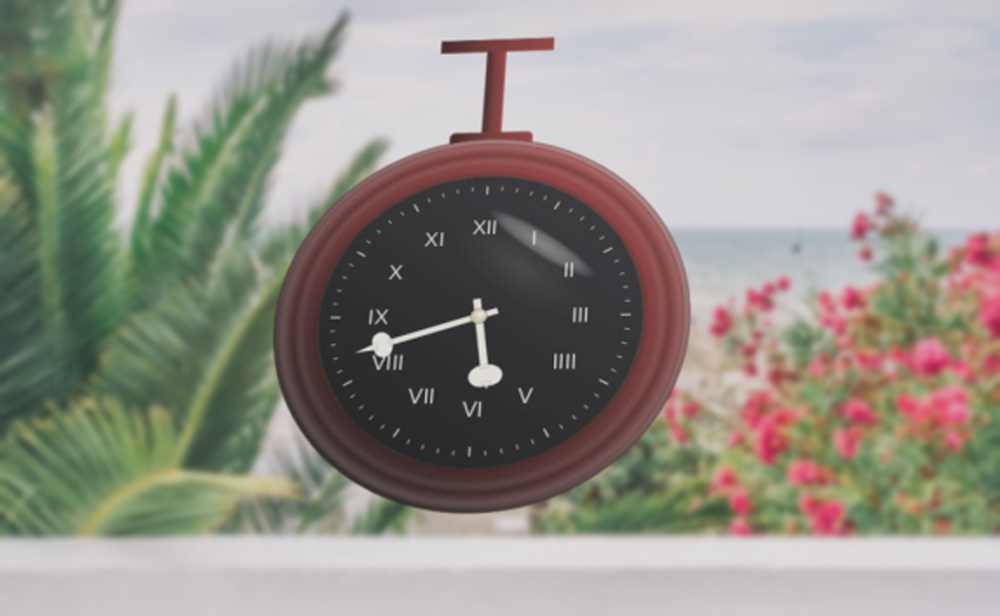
5.42
